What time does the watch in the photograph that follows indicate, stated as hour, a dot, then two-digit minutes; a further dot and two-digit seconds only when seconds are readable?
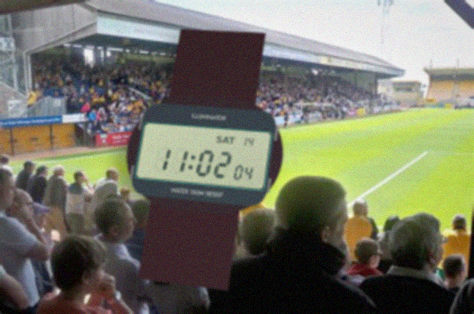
11.02.04
